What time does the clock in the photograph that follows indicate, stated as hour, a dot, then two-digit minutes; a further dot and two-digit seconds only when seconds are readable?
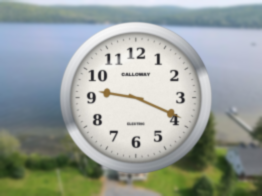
9.19
